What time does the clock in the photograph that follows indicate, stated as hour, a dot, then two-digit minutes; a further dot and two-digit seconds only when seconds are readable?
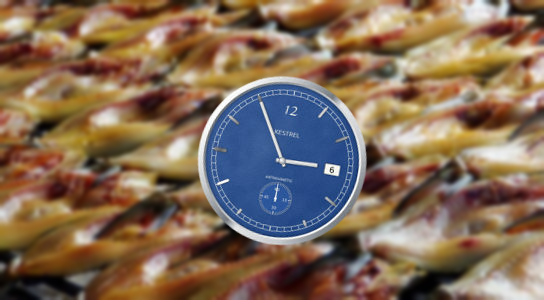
2.55
